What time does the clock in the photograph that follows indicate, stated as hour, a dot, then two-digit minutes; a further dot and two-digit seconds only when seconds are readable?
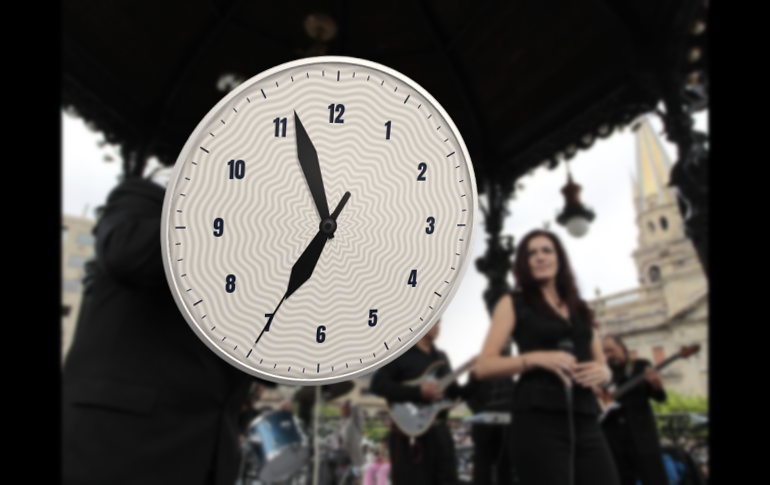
6.56.35
